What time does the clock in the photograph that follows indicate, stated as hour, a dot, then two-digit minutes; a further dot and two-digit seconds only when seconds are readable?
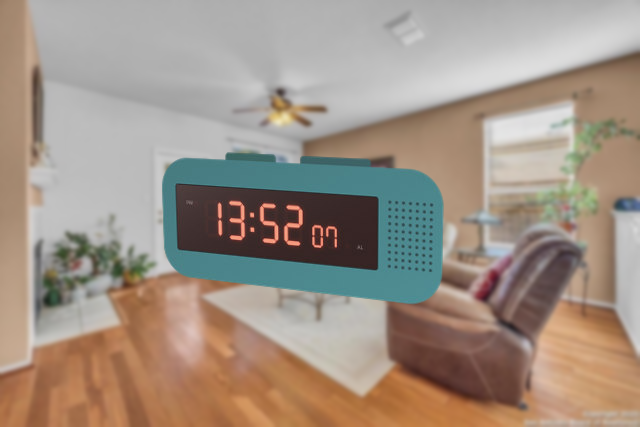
13.52.07
